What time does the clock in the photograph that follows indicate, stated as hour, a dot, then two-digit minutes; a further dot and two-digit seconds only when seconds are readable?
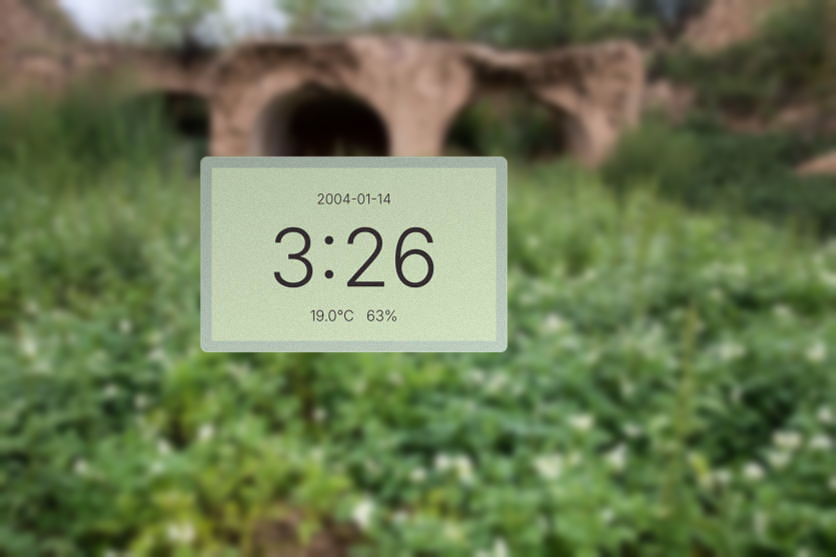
3.26
